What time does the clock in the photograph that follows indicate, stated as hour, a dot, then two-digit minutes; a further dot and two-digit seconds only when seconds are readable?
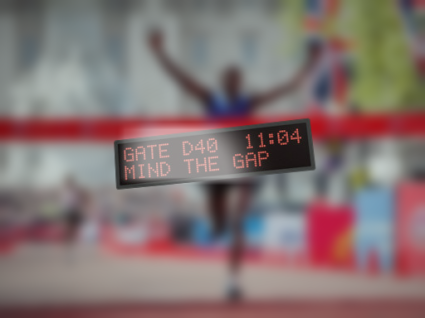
11.04
